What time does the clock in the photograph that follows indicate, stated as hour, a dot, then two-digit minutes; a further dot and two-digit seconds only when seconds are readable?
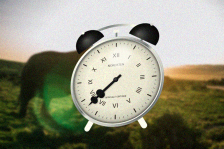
7.38
